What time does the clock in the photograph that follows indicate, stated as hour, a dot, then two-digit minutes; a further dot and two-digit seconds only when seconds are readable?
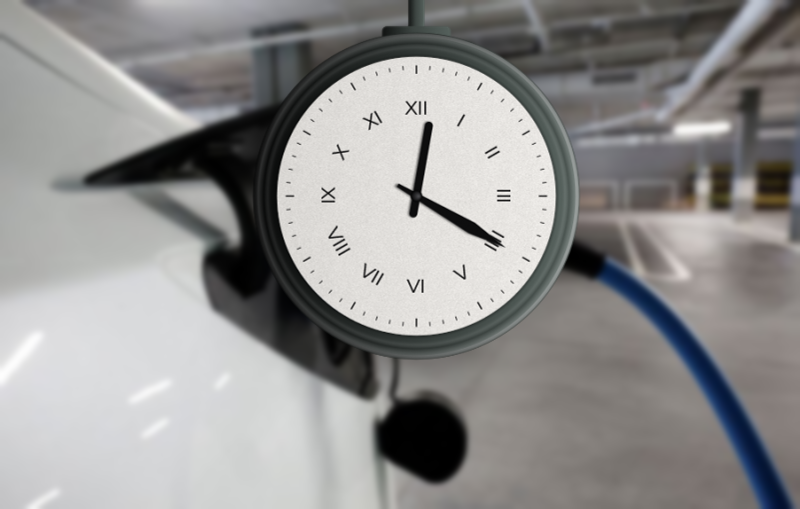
12.20
